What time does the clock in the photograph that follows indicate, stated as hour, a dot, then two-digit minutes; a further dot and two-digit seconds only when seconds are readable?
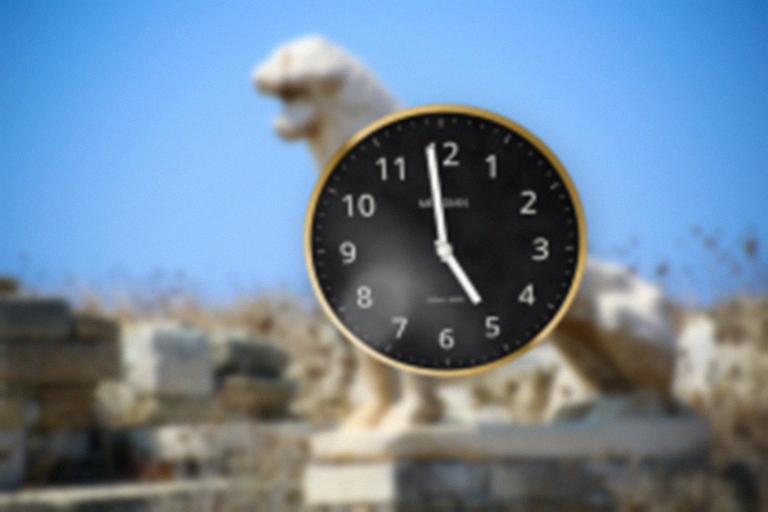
4.59
